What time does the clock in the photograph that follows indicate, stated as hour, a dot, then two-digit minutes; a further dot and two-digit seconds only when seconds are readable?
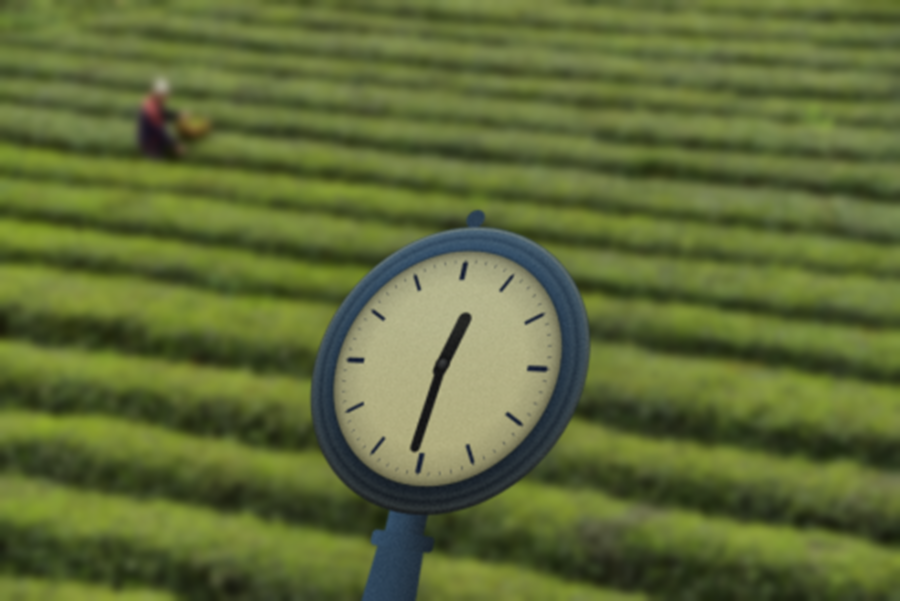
12.31
